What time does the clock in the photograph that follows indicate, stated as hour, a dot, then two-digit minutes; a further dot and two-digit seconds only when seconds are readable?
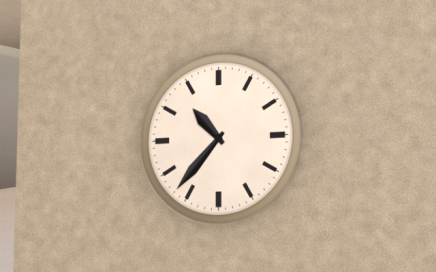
10.37
